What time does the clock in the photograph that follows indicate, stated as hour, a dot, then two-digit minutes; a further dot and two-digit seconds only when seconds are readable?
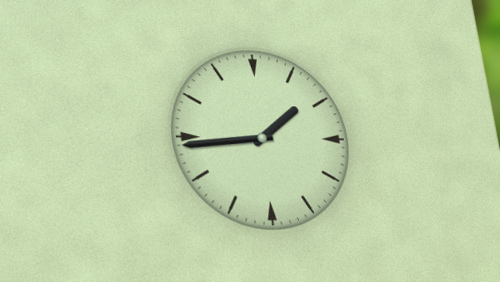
1.44
